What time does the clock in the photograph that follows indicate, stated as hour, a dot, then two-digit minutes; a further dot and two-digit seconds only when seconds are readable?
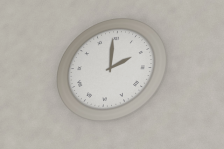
1.59
